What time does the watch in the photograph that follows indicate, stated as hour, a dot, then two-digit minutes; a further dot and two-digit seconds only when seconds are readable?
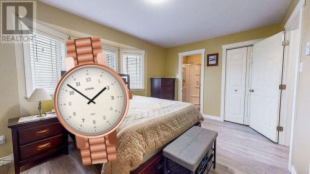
1.52
